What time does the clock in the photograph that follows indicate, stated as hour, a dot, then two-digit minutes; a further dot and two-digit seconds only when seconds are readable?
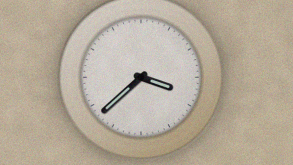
3.38
